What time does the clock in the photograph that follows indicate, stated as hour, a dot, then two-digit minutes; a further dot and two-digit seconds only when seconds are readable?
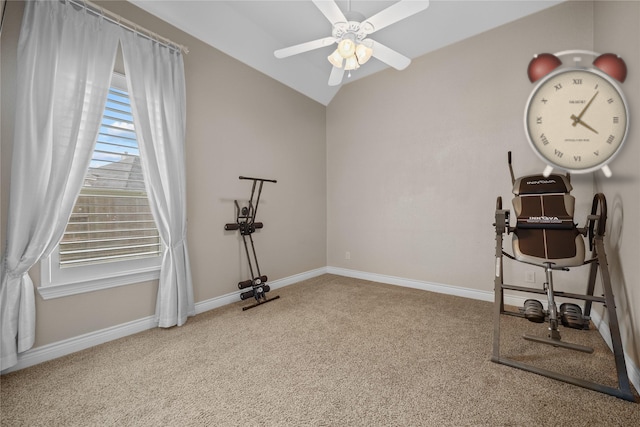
4.06
